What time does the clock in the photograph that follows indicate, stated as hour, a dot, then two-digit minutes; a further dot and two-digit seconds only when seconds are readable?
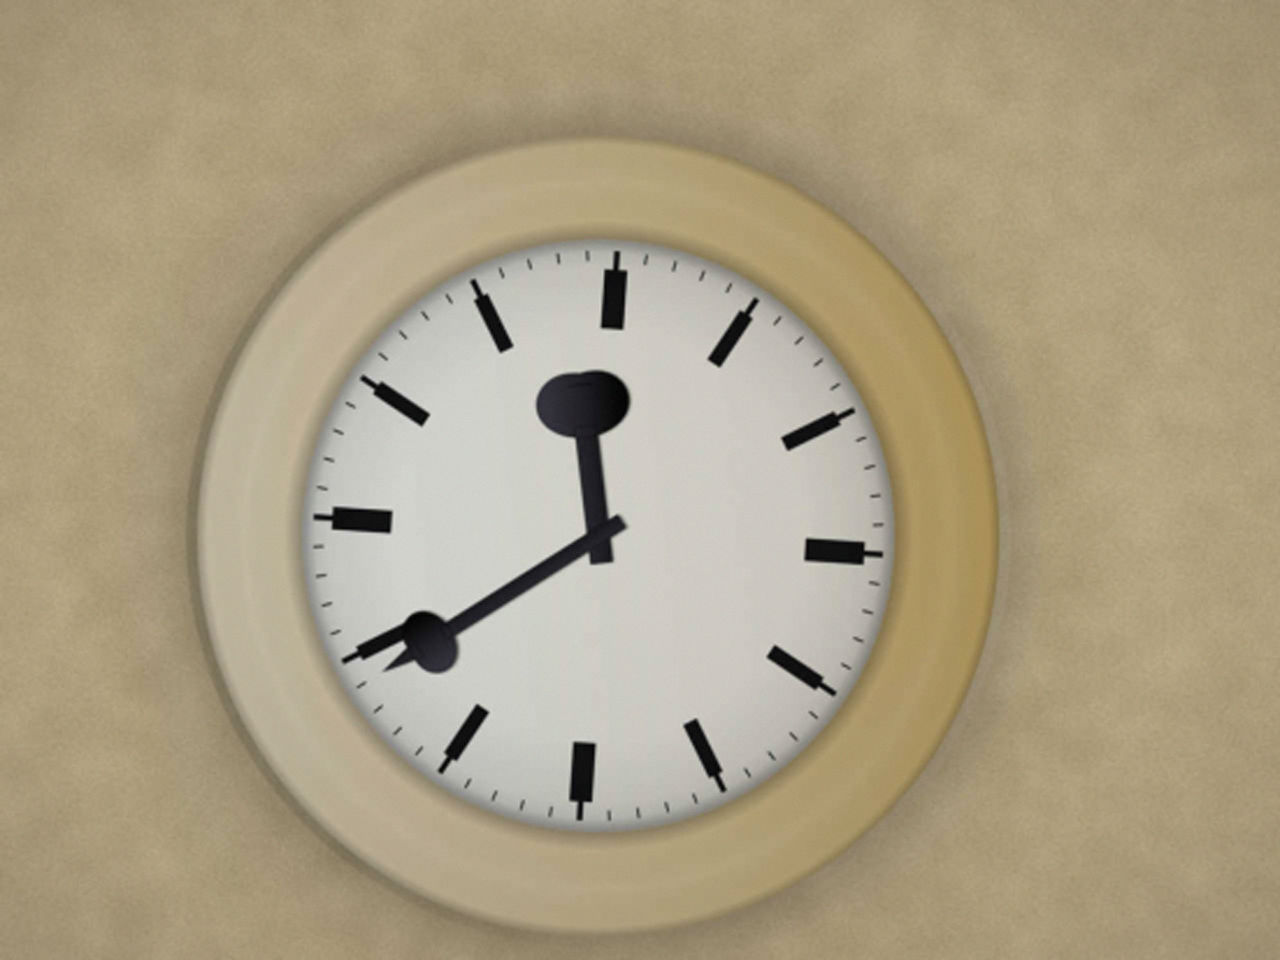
11.39
